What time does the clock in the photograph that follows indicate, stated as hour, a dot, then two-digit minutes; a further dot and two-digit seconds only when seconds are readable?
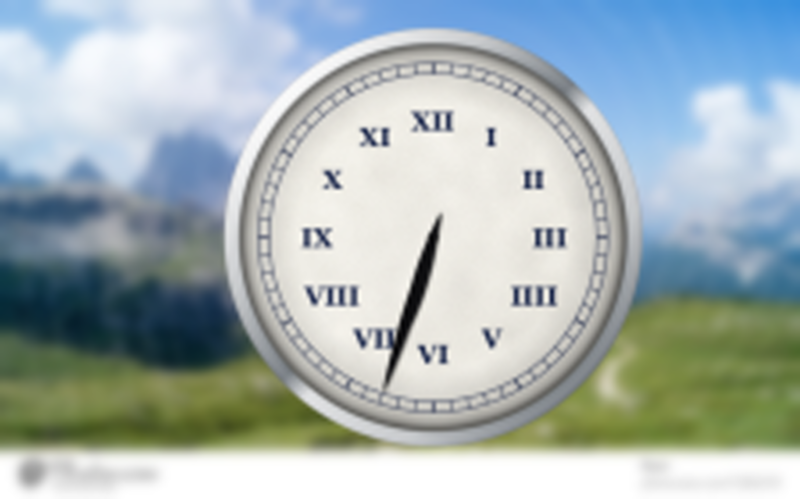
6.33
